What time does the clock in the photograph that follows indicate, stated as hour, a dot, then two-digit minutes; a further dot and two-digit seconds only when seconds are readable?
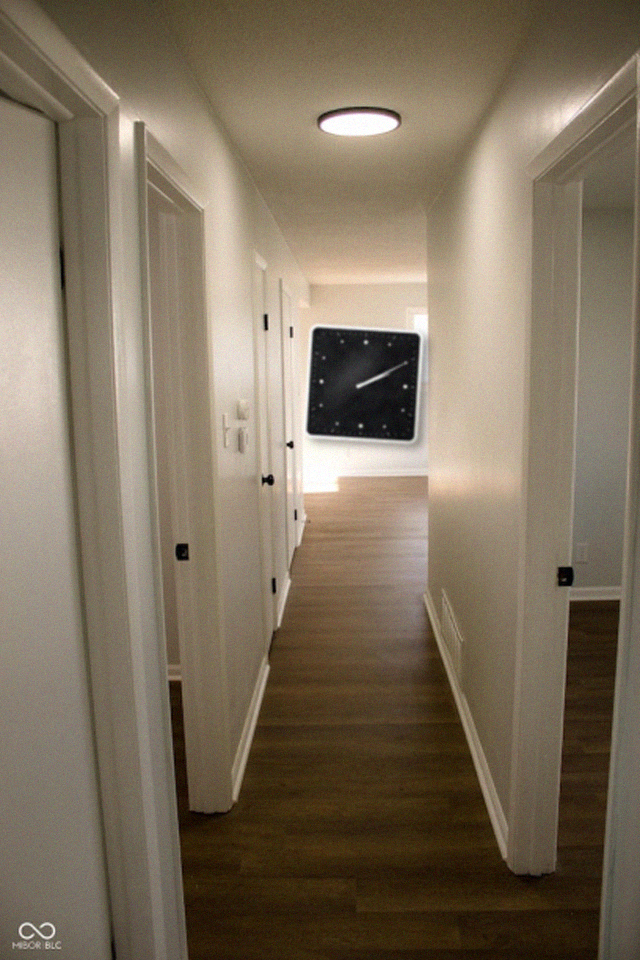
2.10
